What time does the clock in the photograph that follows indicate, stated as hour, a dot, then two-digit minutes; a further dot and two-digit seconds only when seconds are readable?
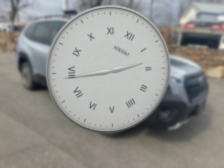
1.39
